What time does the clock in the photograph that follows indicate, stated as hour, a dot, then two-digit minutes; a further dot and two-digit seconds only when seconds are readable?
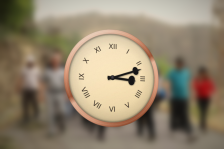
3.12
